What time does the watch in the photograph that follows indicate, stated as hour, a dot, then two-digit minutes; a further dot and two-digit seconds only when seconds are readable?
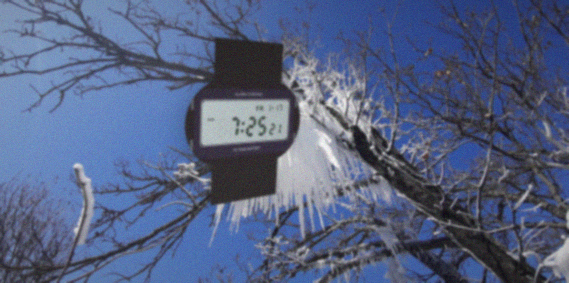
7.25.21
